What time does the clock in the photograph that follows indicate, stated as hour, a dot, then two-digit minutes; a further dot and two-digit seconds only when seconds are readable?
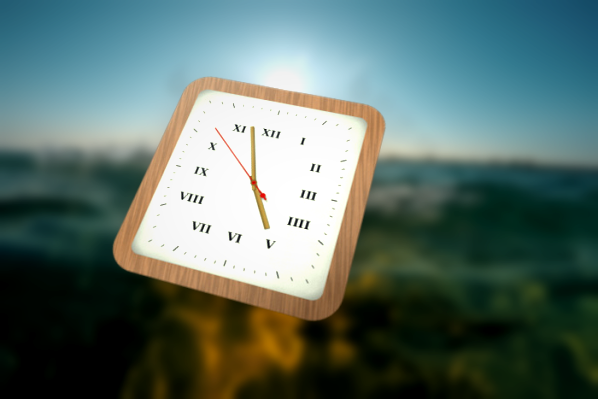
4.56.52
